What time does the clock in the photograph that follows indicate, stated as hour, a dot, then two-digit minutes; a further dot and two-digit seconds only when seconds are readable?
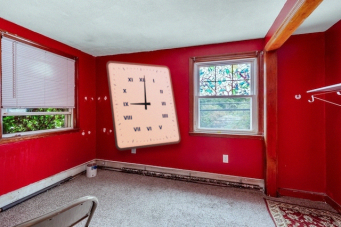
9.01
